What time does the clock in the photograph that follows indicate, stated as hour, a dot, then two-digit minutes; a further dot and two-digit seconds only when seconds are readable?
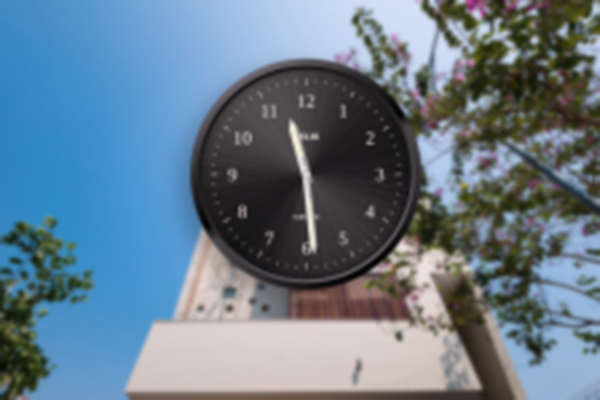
11.29
